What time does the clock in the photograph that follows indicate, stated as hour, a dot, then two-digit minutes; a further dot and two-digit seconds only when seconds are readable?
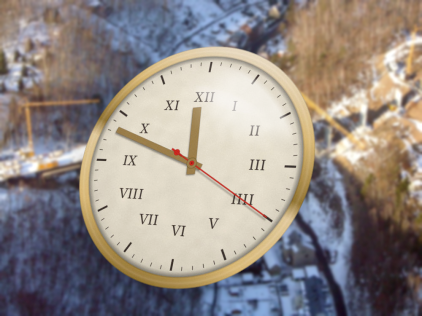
11.48.20
